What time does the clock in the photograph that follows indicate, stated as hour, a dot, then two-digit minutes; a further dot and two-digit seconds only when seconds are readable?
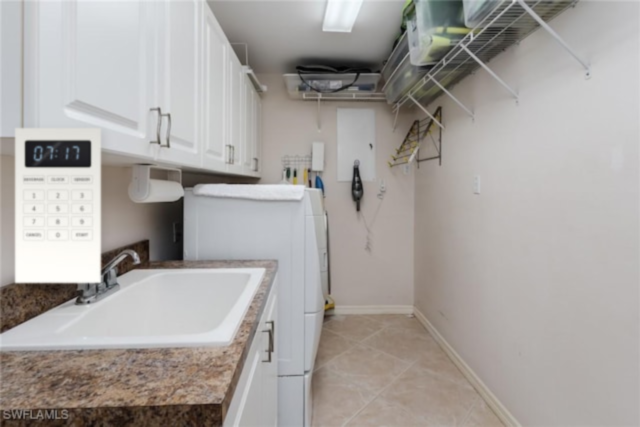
7.17
